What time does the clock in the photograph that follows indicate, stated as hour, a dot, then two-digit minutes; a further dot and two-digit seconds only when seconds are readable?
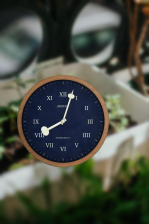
8.03
